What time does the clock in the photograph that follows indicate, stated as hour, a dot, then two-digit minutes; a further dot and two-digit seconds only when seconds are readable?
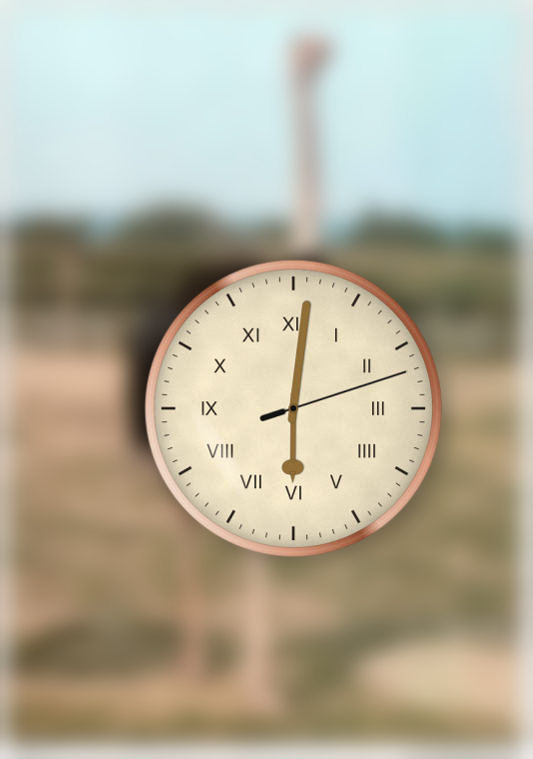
6.01.12
